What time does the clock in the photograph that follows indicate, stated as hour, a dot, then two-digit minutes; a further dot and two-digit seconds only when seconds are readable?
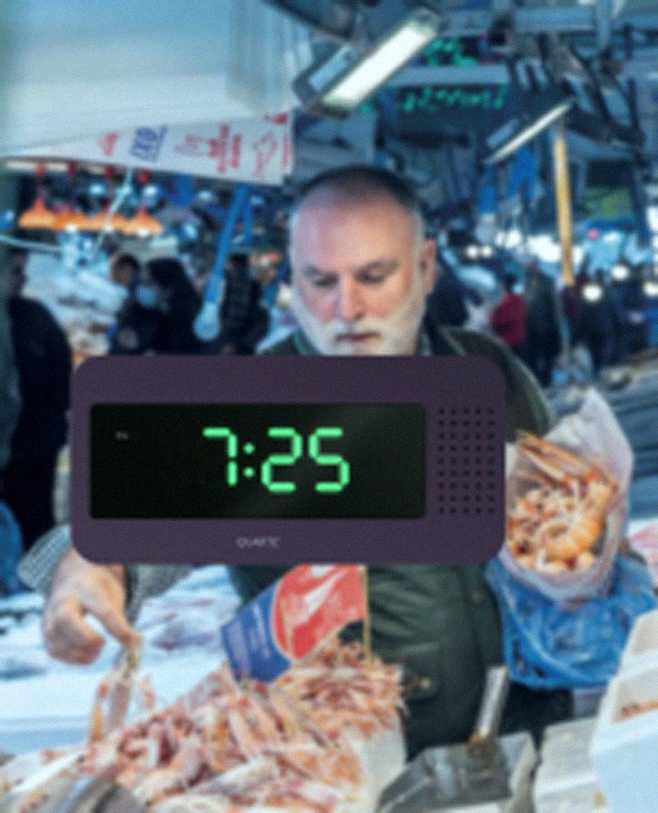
7.25
